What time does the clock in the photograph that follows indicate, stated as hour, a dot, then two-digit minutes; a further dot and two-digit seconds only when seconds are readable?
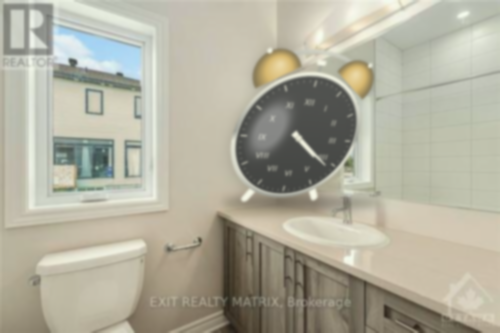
4.21
